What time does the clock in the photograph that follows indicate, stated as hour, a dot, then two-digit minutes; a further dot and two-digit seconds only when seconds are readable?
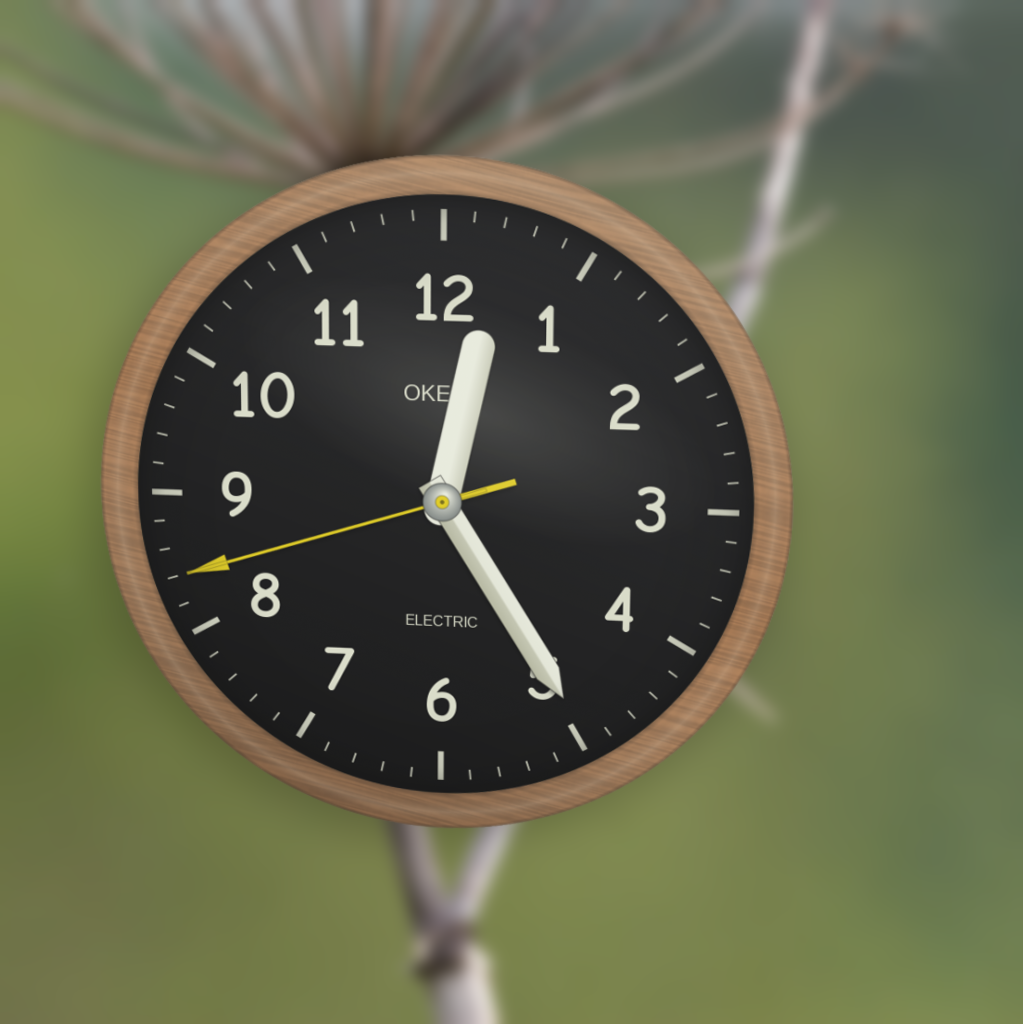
12.24.42
